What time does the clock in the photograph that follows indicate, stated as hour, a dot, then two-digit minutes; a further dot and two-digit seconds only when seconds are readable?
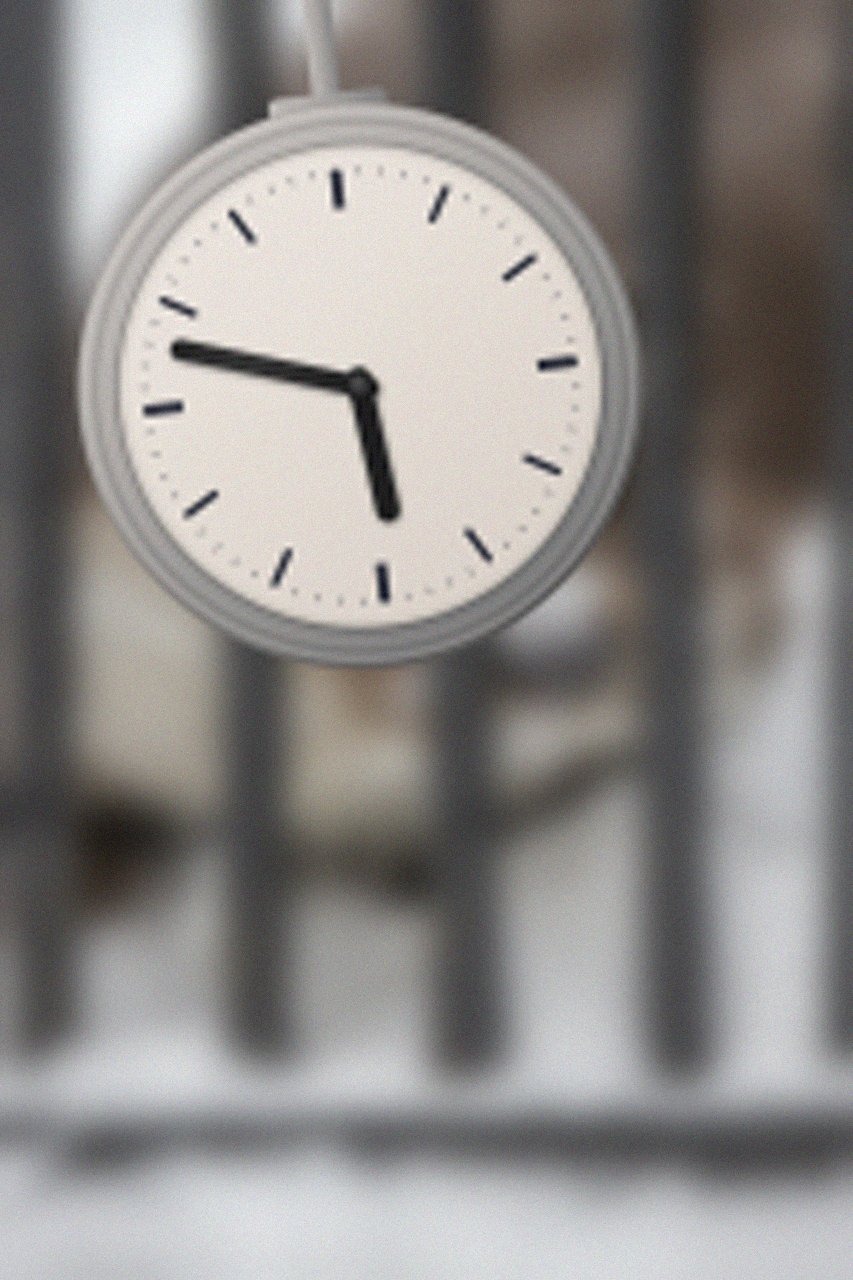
5.48
